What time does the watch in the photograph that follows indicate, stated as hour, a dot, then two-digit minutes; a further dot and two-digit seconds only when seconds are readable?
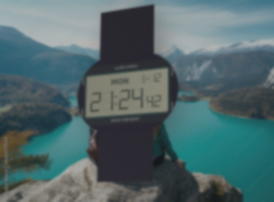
21.24
